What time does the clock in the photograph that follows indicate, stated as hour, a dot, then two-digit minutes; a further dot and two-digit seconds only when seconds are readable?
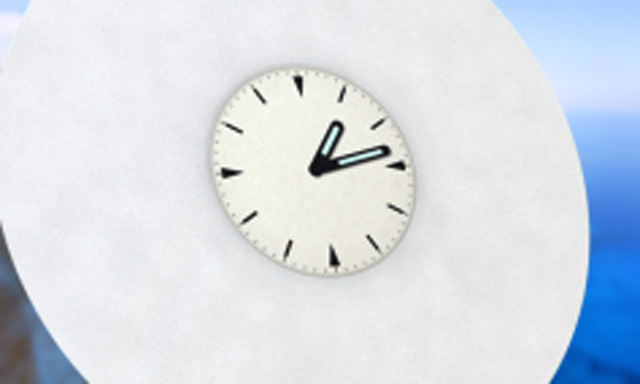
1.13
